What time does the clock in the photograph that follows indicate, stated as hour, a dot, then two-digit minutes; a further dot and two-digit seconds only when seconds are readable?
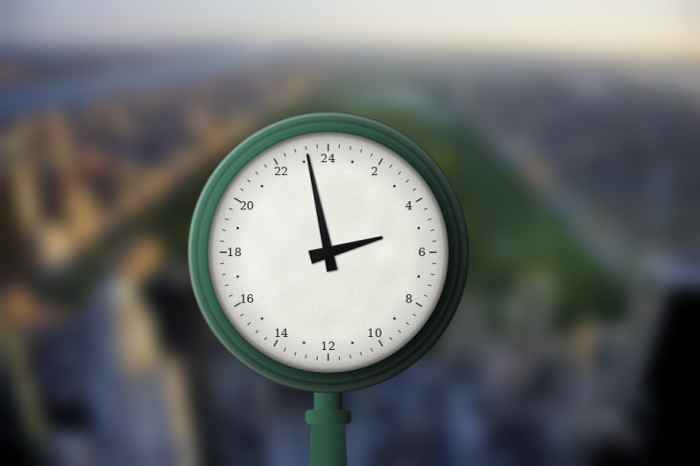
4.58
